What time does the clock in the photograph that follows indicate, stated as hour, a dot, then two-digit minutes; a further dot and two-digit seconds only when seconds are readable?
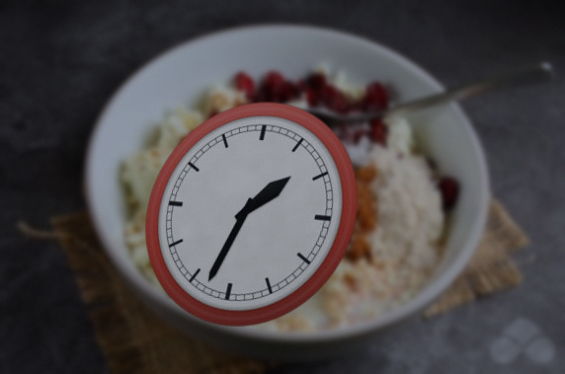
1.33
